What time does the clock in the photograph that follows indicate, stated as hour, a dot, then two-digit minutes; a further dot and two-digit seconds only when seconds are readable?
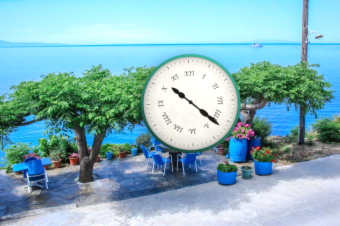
10.22
